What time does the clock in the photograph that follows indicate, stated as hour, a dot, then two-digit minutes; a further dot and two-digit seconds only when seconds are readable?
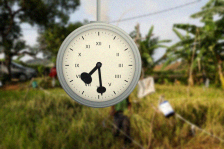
7.29
